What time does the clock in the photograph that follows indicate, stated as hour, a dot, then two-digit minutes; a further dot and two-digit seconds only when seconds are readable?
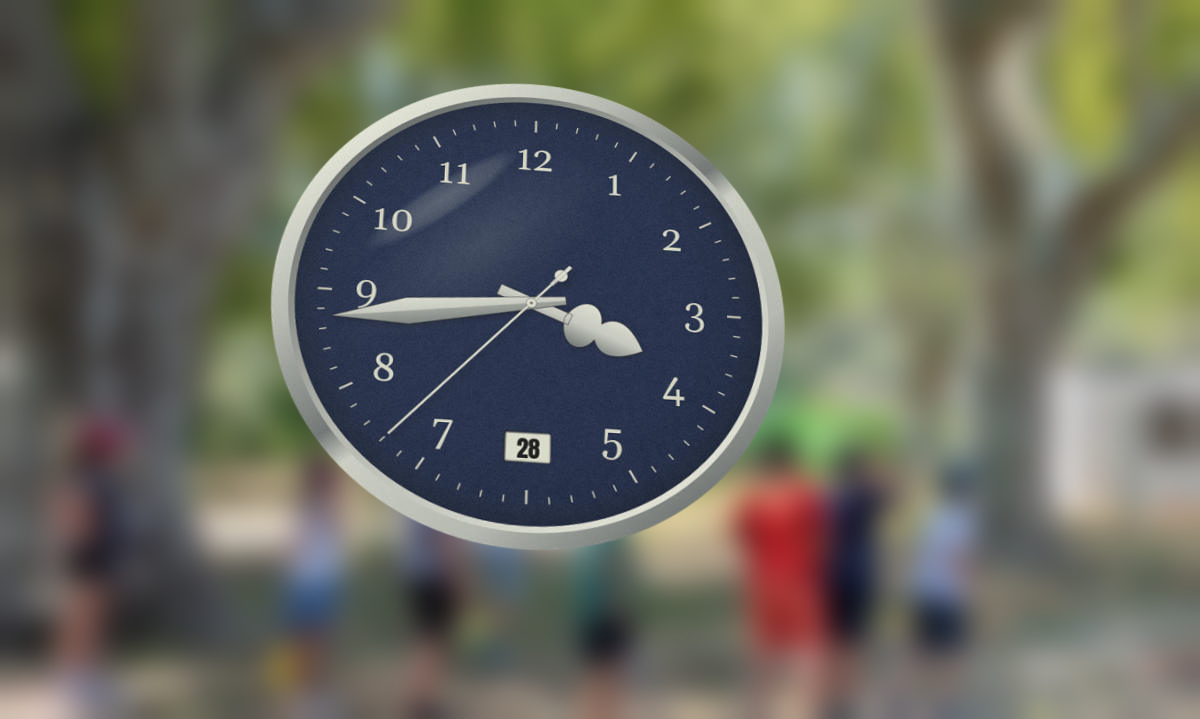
3.43.37
